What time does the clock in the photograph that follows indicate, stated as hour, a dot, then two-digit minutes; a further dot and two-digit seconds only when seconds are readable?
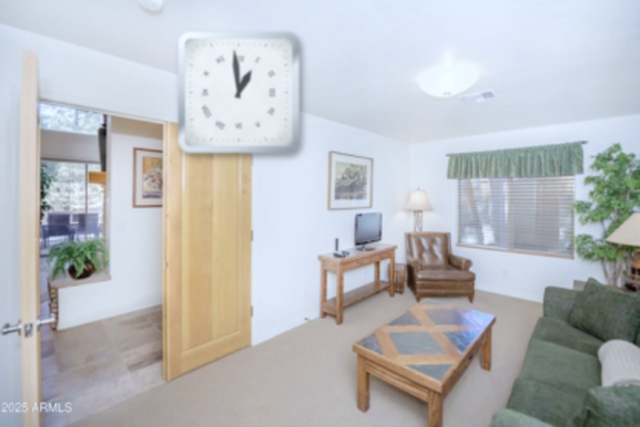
12.59
